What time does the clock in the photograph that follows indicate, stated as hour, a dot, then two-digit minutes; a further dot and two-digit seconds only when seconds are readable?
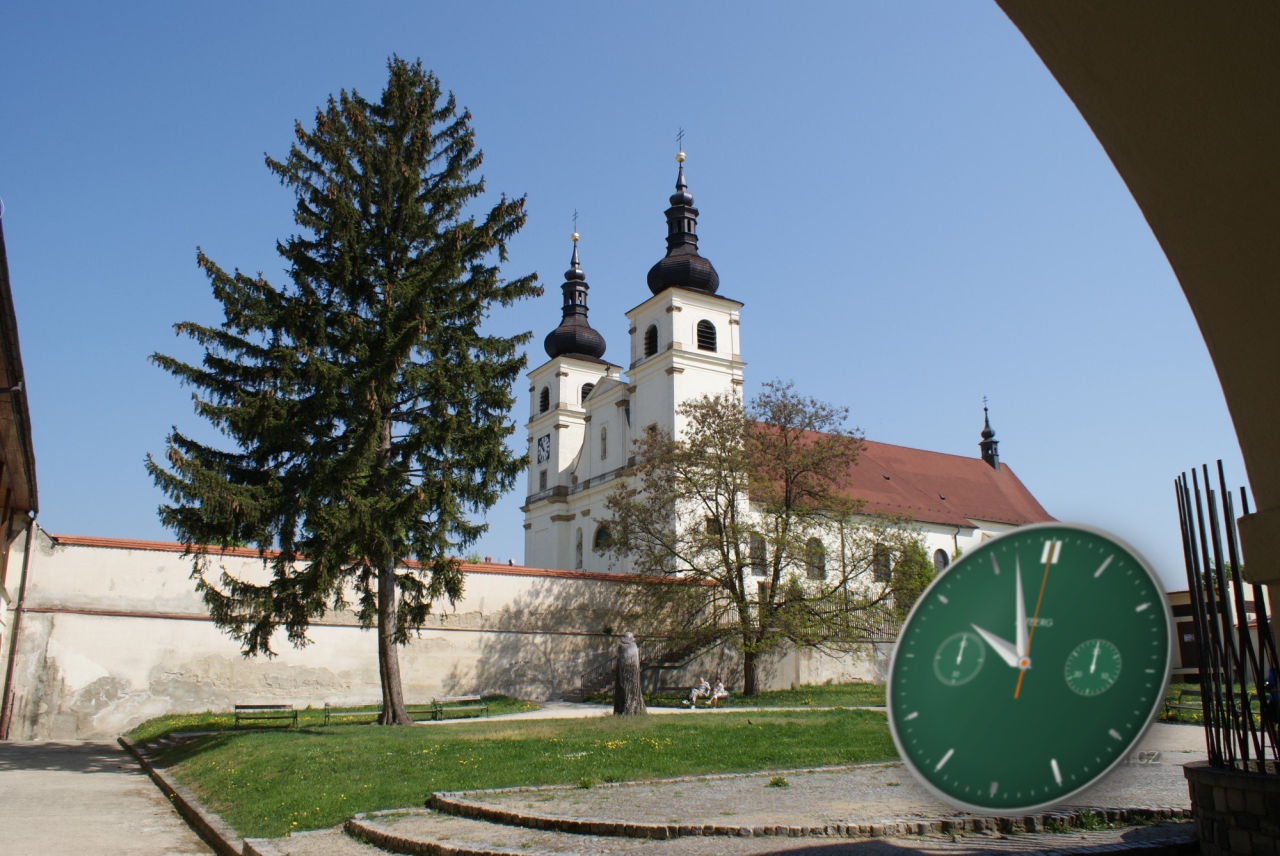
9.57
